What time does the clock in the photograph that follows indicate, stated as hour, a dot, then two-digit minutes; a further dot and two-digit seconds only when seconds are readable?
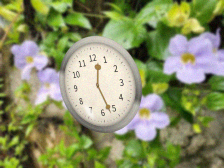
12.27
